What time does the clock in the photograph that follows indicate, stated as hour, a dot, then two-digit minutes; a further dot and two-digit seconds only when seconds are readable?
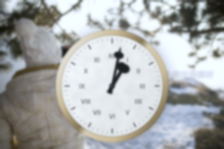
1.02
